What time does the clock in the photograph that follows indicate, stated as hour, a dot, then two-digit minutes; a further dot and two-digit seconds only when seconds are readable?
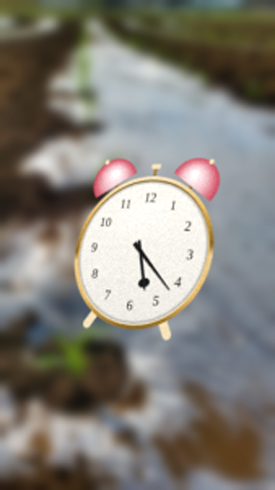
5.22
